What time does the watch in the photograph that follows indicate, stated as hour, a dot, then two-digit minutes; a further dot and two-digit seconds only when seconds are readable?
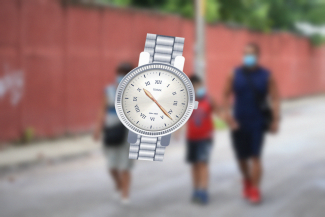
10.22
